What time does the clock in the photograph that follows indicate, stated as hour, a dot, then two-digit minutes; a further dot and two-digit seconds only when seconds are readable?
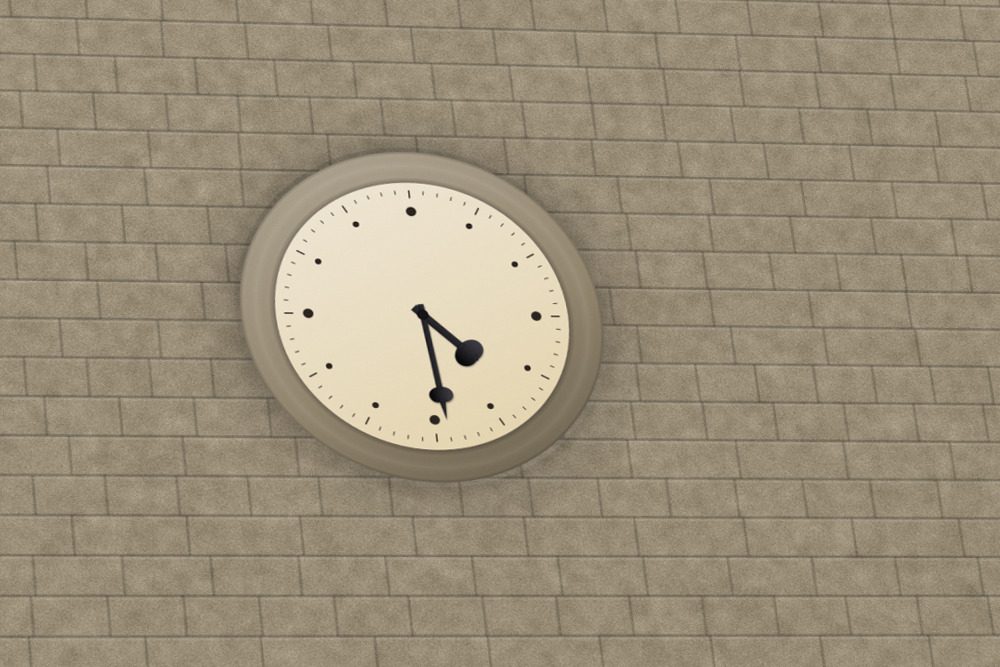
4.29
